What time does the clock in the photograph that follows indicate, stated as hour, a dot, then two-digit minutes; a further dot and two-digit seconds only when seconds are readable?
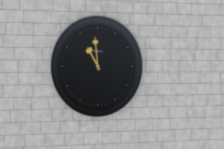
10.59
